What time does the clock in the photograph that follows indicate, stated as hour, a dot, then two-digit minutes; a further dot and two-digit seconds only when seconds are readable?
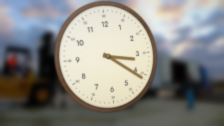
3.21
